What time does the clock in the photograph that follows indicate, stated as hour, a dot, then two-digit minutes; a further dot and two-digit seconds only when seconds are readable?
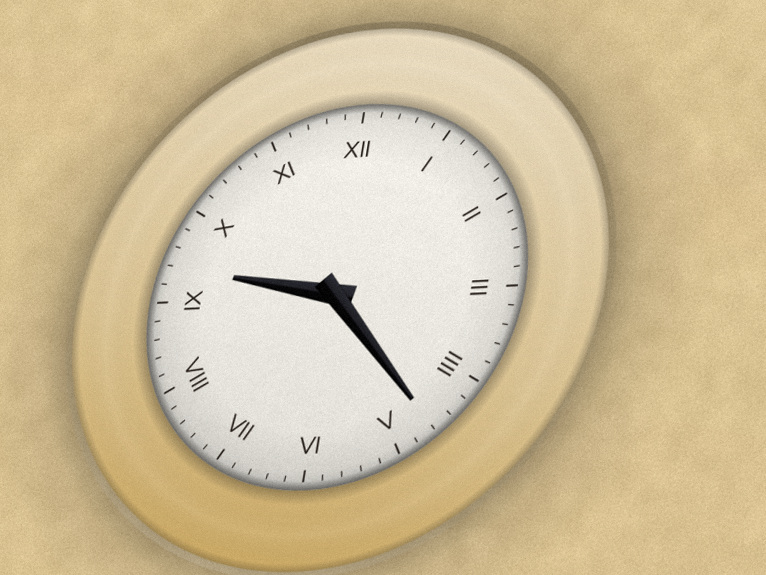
9.23
